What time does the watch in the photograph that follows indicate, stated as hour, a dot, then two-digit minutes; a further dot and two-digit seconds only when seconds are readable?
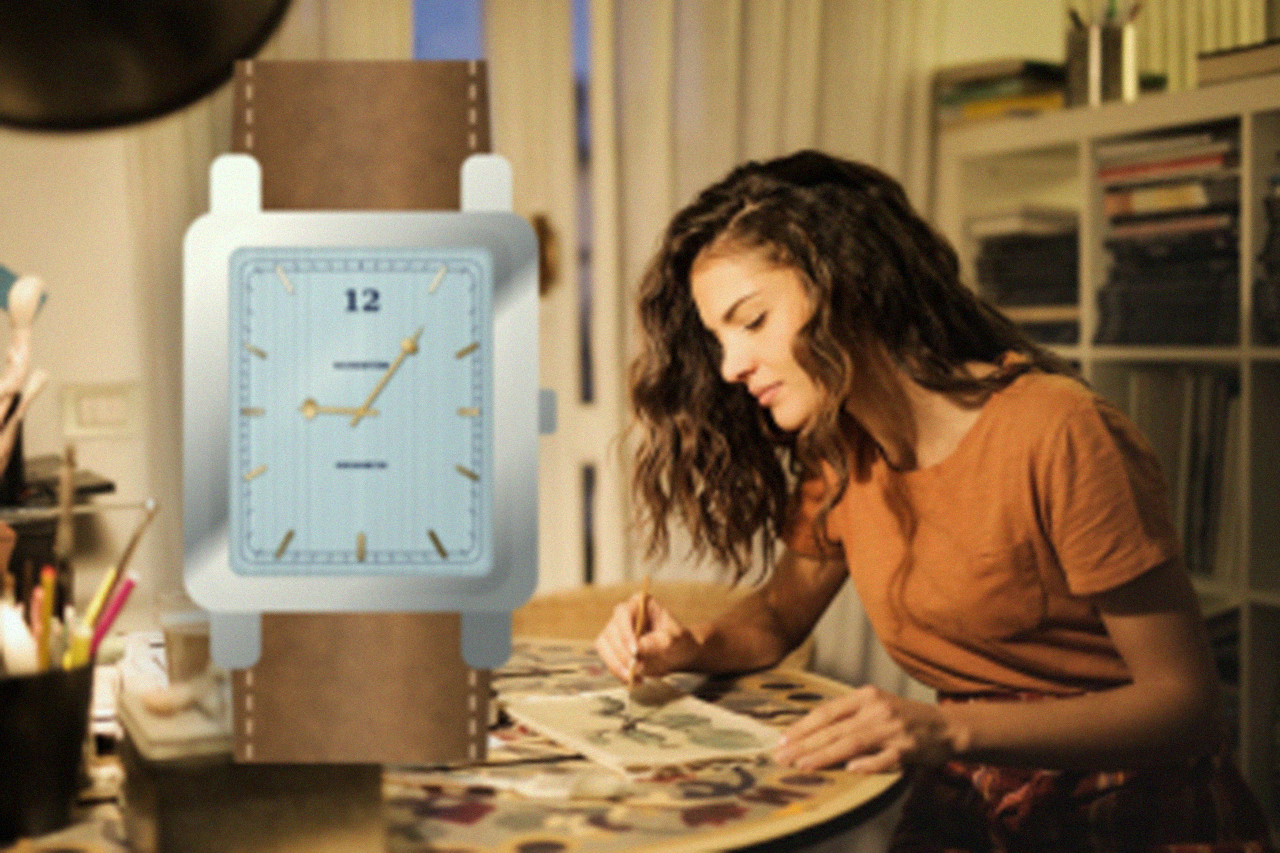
9.06
